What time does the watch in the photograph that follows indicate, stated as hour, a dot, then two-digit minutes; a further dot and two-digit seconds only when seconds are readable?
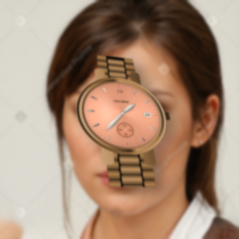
1.37
